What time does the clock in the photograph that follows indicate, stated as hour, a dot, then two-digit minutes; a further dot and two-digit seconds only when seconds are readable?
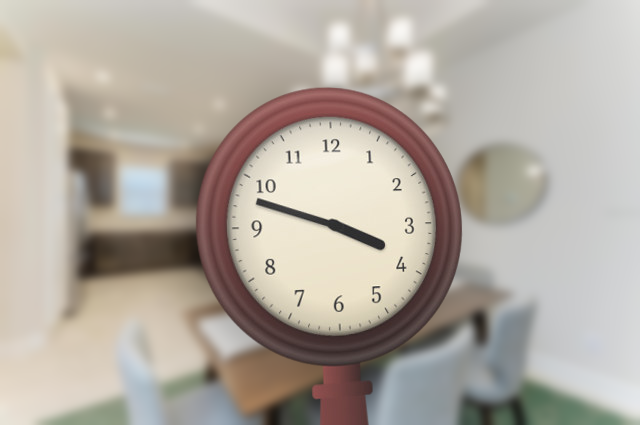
3.48
